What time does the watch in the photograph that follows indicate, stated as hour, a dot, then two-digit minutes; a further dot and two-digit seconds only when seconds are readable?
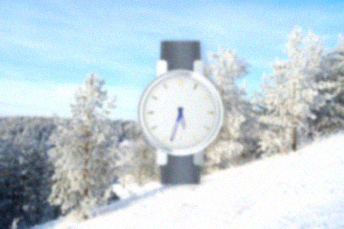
5.33
